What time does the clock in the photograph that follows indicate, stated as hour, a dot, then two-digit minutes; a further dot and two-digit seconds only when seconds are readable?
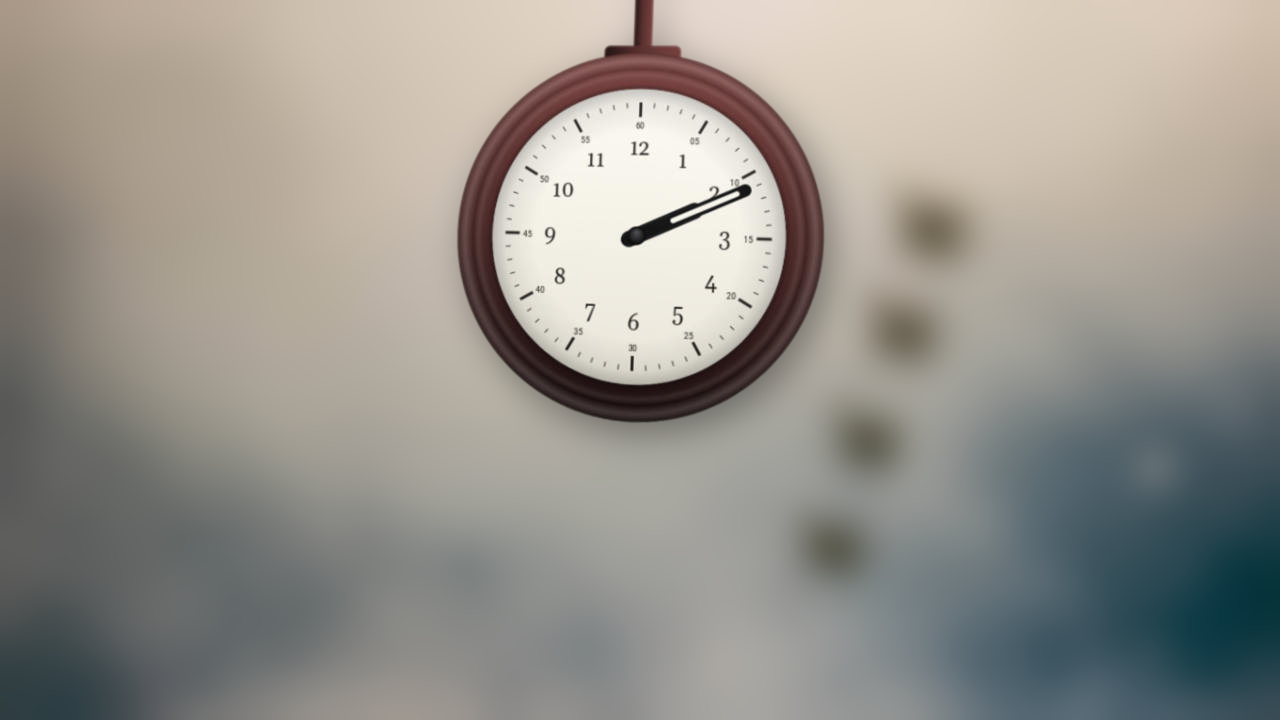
2.11
